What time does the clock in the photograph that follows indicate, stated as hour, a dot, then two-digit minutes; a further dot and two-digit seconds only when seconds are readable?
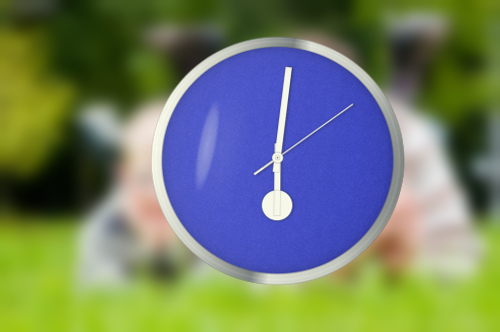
6.01.09
